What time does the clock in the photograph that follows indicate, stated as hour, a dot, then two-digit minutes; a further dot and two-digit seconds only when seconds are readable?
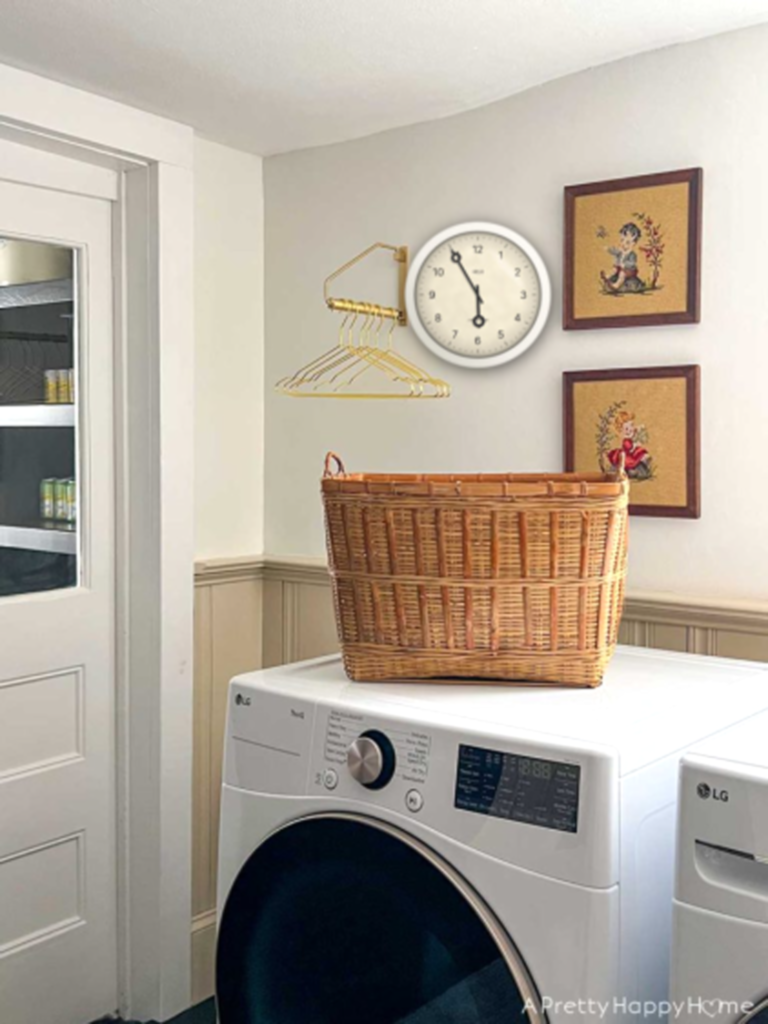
5.55
